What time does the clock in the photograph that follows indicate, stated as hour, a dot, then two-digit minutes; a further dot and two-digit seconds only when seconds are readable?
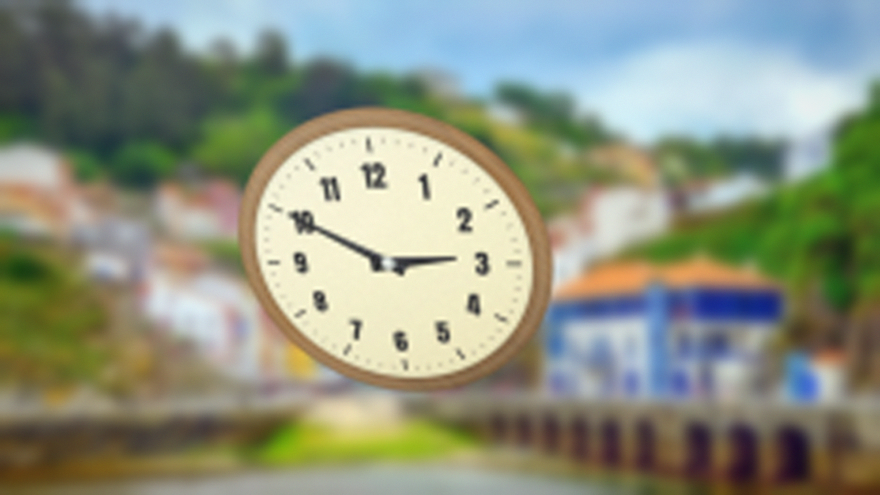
2.50
